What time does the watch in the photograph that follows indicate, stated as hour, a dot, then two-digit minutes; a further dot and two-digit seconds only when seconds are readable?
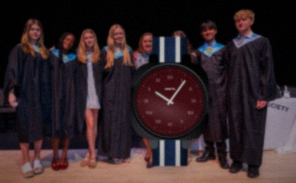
10.06
